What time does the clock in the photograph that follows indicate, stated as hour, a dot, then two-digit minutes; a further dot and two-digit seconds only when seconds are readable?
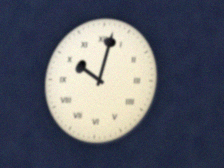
10.02
